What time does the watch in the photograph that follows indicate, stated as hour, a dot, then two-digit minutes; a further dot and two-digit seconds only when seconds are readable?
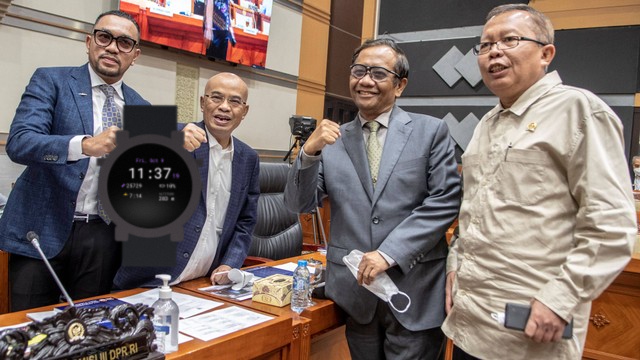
11.37
